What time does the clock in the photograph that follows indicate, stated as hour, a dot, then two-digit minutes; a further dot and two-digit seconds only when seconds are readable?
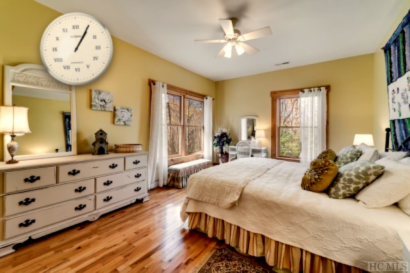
1.05
